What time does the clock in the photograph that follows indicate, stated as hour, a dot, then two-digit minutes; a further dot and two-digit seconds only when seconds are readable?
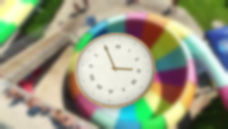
2.55
